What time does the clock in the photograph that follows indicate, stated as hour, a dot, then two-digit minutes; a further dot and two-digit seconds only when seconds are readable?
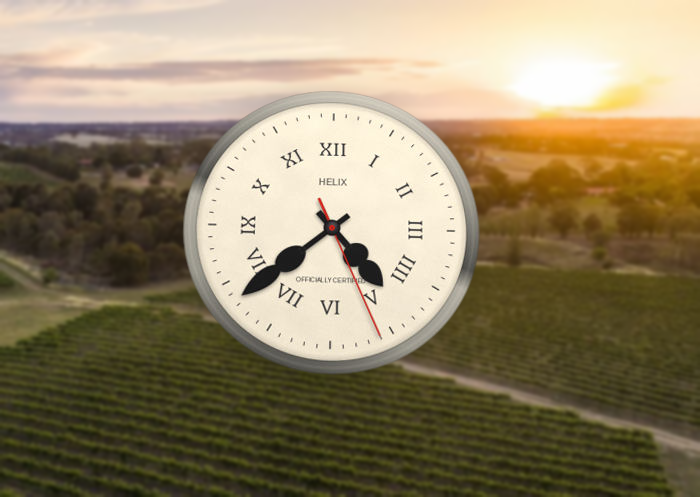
4.38.26
